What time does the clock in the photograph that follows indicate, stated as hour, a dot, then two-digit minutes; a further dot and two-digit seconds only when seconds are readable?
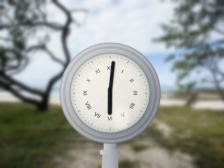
6.01
